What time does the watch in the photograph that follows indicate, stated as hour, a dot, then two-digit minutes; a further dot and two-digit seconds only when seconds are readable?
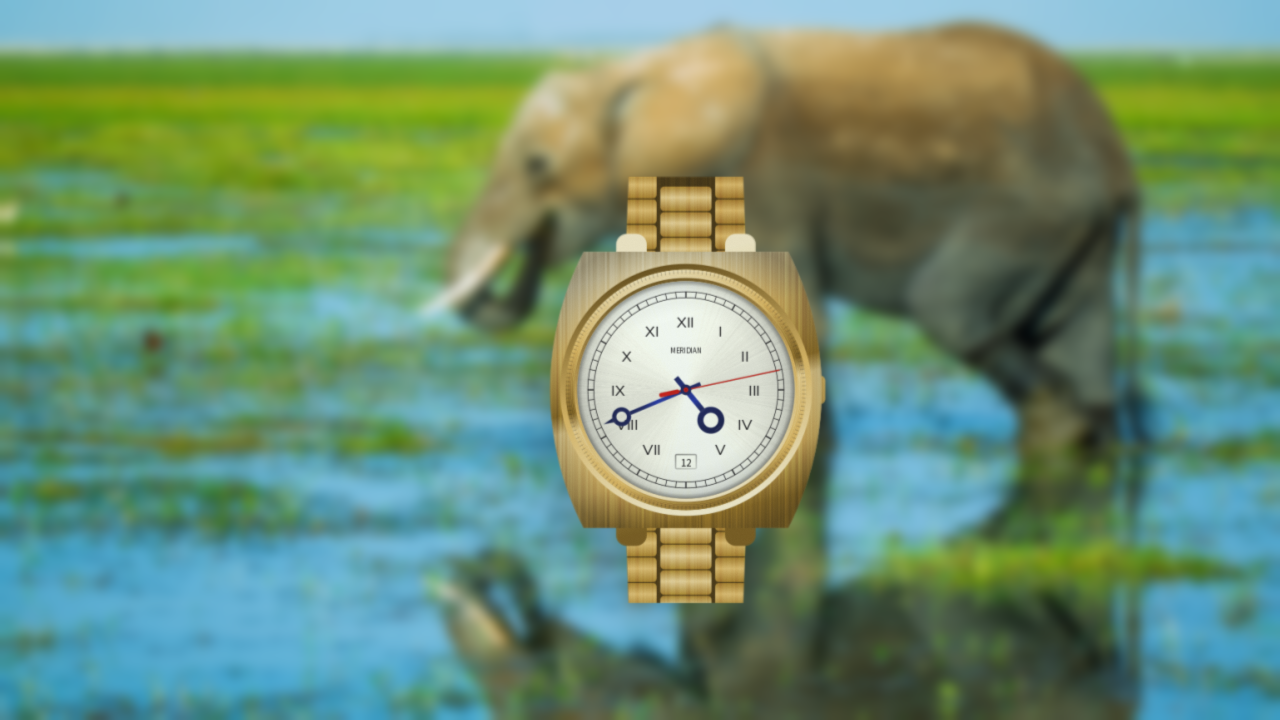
4.41.13
